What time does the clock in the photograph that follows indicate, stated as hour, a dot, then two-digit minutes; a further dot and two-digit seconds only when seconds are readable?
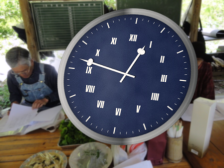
12.47
